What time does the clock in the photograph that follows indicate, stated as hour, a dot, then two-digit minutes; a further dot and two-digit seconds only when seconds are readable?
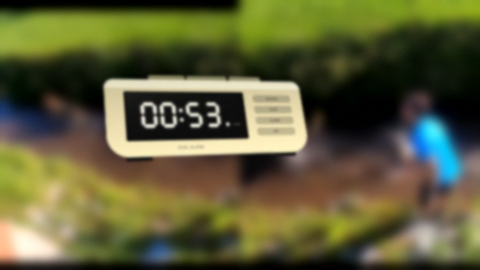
0.53
